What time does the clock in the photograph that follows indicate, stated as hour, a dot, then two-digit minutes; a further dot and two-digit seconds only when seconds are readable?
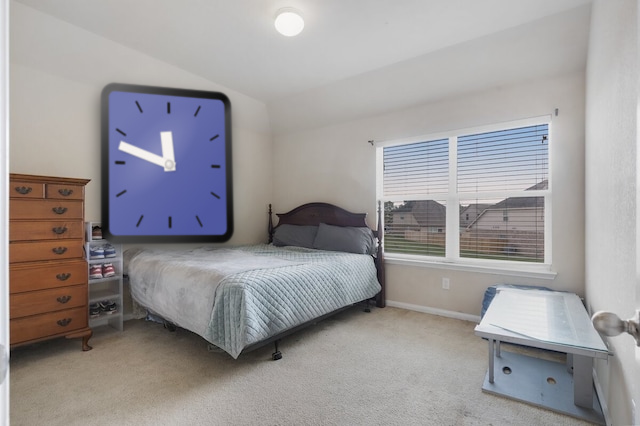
11.48
